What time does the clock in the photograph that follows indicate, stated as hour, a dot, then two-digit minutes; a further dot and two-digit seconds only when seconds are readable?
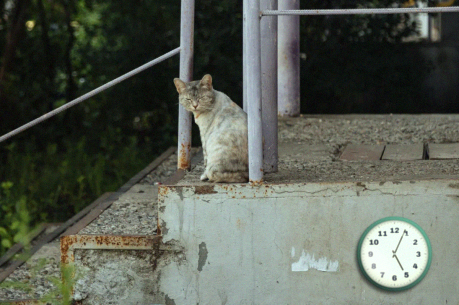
5.04
